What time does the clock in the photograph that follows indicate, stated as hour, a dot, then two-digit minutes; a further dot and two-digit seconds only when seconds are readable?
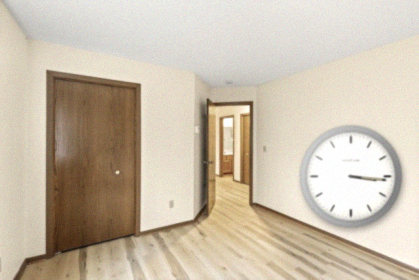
3.16
